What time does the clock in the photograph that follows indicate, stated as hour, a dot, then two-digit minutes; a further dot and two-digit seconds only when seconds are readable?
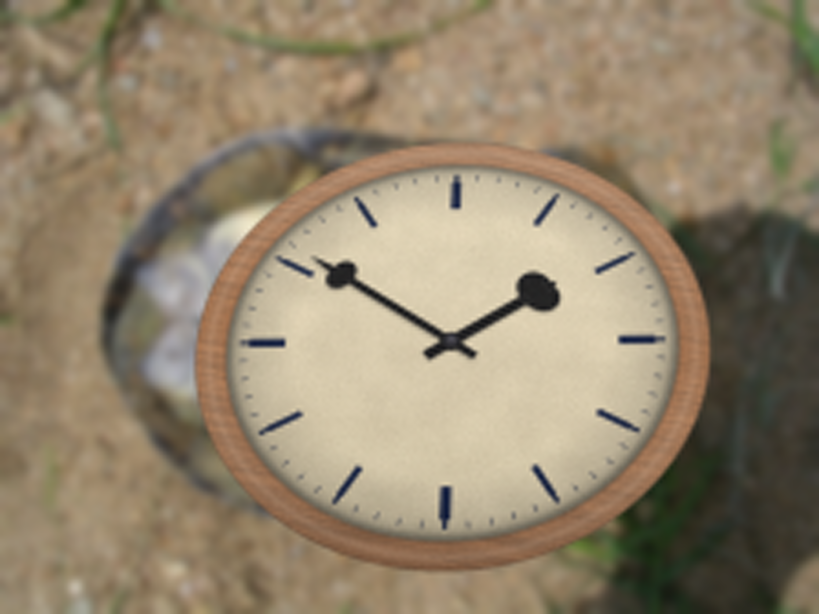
1.51
